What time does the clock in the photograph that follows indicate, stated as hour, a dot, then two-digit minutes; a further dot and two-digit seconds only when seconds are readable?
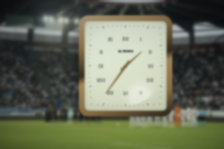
1.36
